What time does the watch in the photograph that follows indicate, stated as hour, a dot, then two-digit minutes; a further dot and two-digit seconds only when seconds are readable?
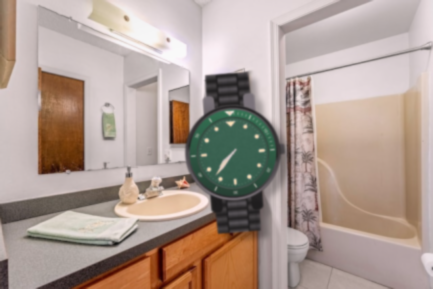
7.37
